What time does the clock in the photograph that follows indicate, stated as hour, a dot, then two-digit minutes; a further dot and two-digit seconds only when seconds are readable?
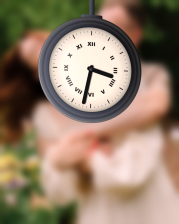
3.32
